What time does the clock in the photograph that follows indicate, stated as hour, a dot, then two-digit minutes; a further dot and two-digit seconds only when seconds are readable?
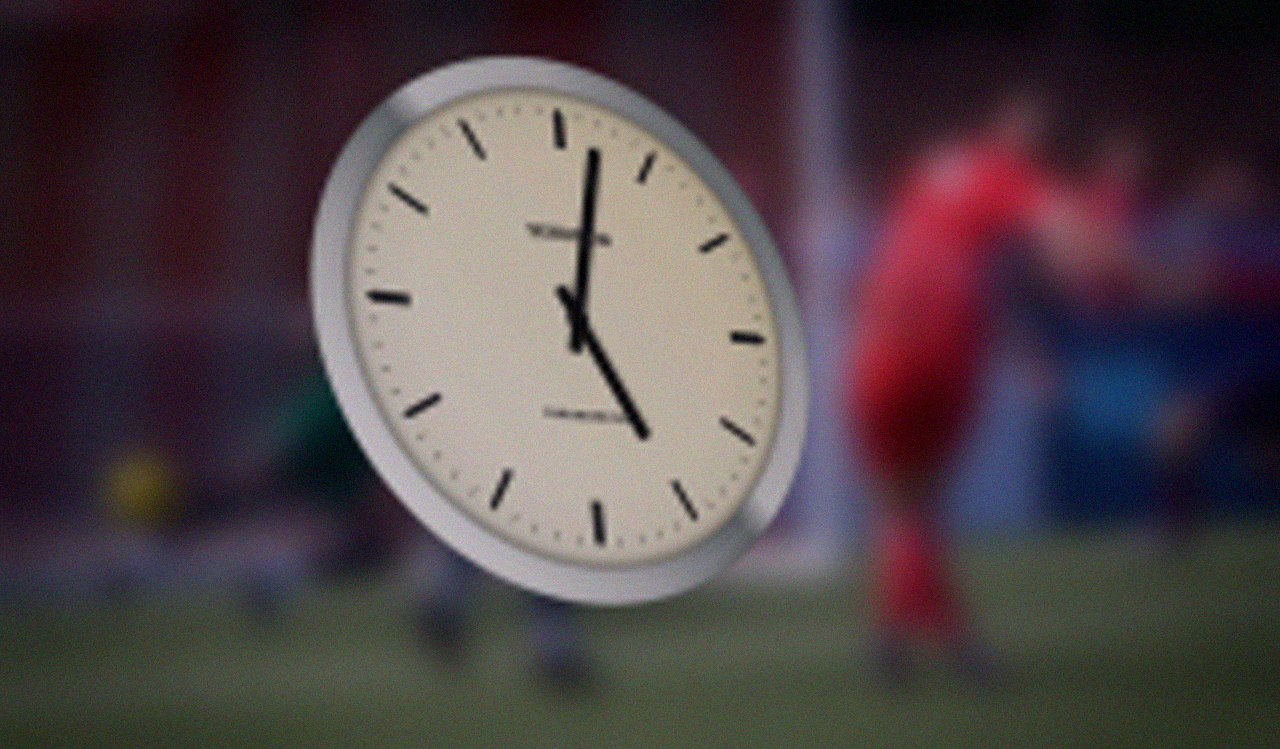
5.02
